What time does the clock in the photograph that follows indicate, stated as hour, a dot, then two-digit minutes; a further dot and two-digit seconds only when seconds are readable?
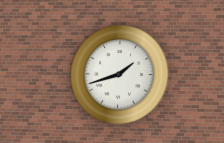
1.42
